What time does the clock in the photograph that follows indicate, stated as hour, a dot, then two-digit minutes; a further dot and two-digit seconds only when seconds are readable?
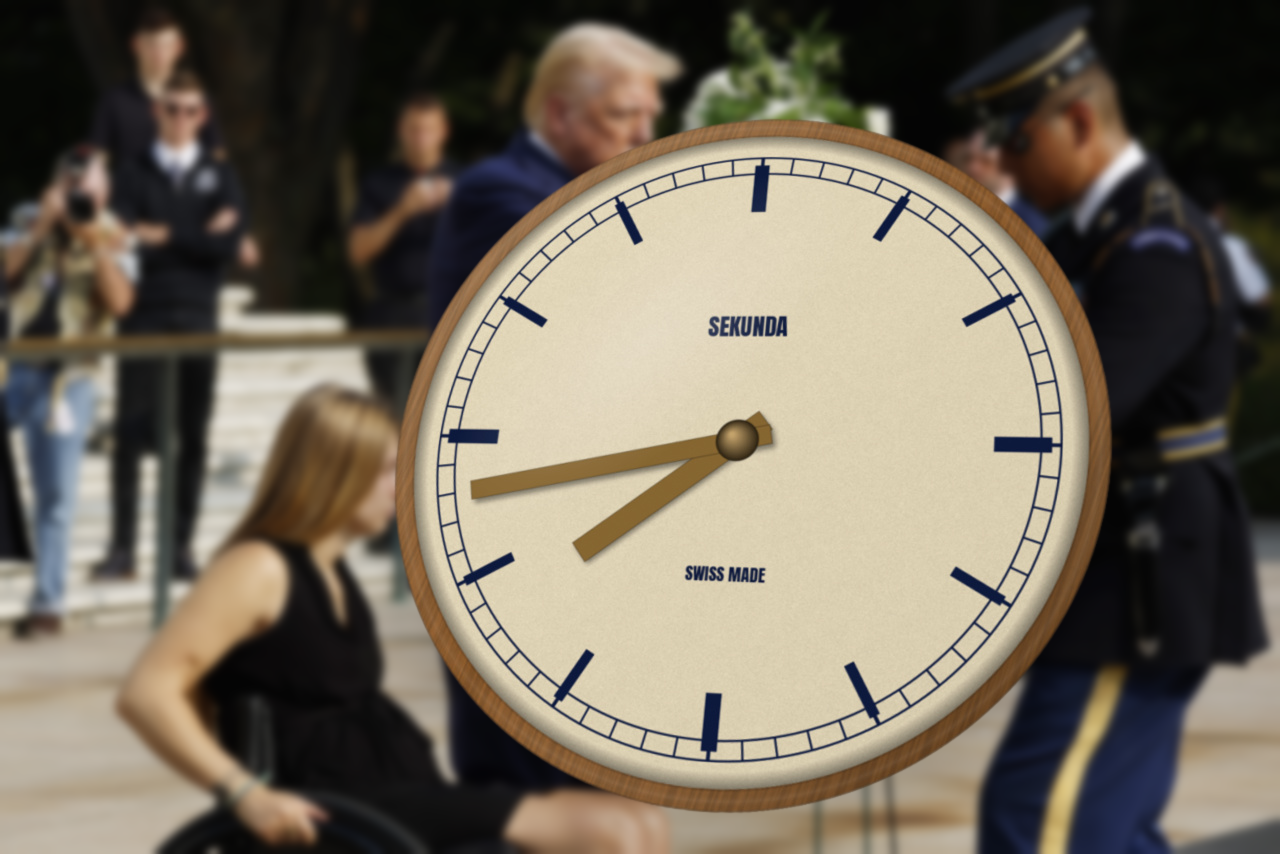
7.43
